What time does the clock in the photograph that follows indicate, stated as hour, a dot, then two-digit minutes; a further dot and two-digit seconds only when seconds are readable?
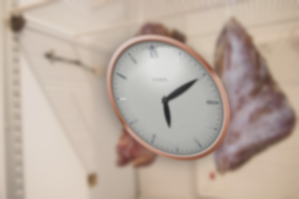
6.10
